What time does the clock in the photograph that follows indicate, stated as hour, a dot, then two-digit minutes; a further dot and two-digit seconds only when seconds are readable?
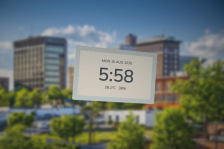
5.58
